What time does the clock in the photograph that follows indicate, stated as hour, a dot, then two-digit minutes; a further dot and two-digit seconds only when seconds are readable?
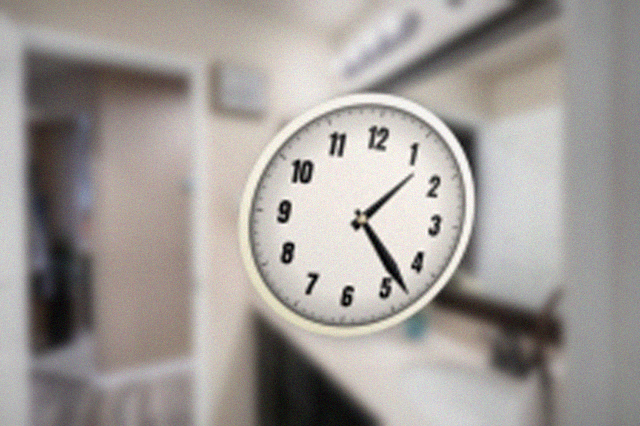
1.23
